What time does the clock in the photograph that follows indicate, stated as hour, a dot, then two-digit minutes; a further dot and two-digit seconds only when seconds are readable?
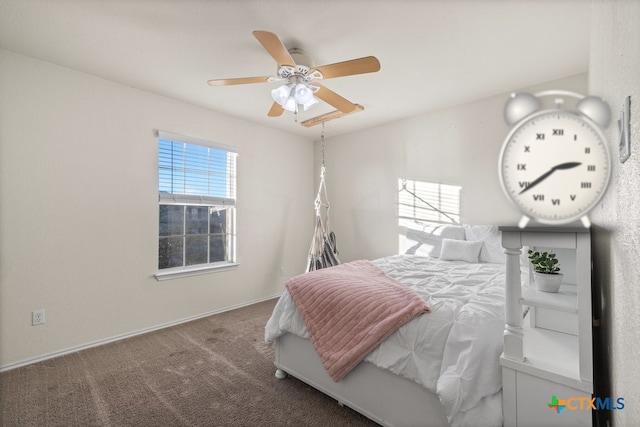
2.39
